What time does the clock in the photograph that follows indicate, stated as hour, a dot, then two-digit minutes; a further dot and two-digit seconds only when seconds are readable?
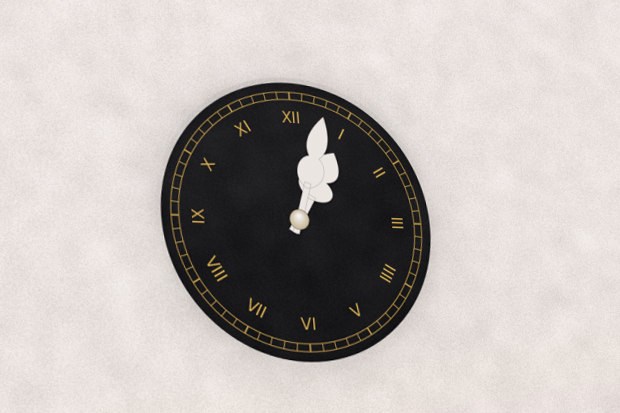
1.03
